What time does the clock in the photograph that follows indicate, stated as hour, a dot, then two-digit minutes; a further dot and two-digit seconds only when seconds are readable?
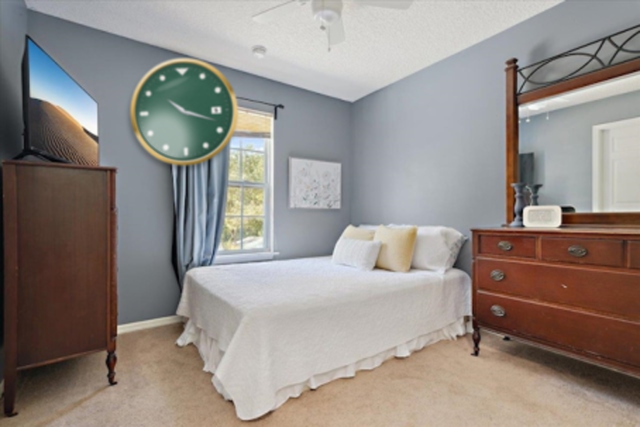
10.18
